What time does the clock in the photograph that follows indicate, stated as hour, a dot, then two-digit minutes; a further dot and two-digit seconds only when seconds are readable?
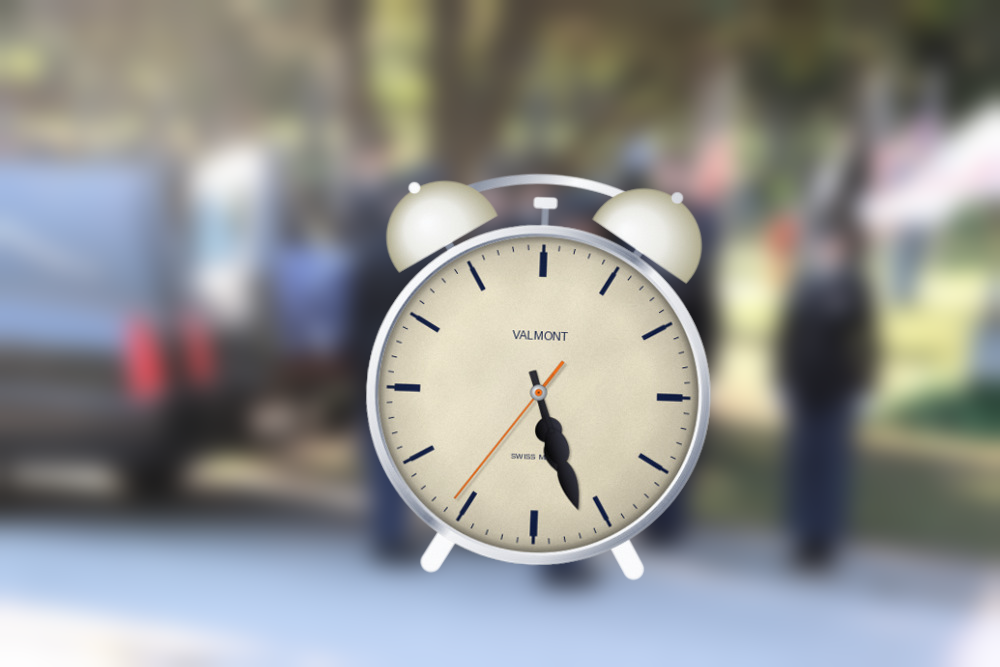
5.26.36
